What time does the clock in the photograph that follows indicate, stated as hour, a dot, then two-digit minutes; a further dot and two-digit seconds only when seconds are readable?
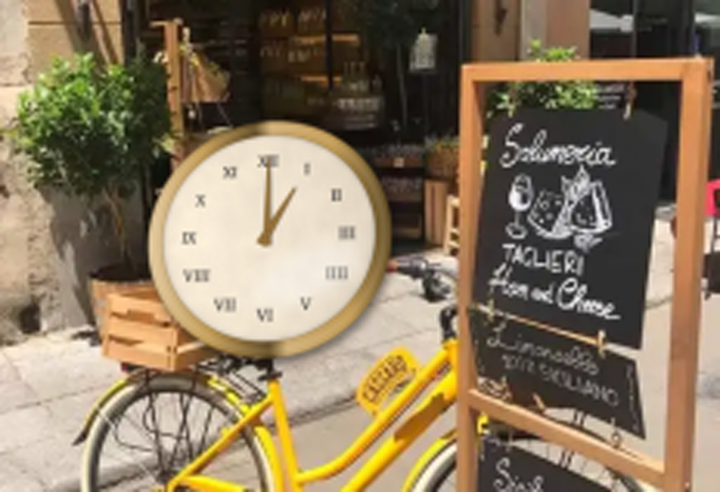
1.00
